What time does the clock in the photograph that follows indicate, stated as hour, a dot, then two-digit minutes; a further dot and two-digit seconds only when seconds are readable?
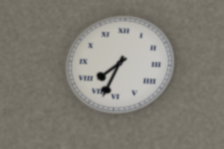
7.33
